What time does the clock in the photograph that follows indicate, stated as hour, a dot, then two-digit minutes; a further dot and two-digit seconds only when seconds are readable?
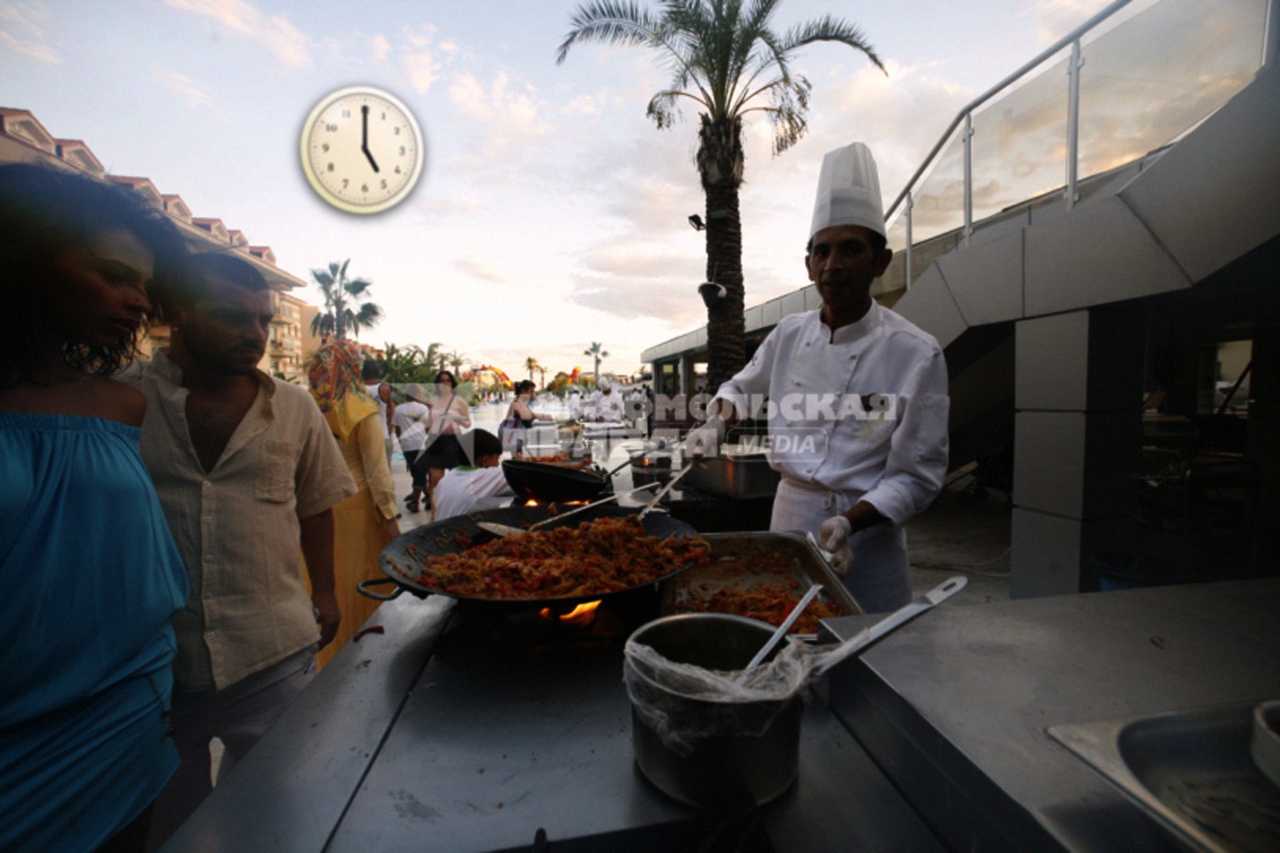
5.00
